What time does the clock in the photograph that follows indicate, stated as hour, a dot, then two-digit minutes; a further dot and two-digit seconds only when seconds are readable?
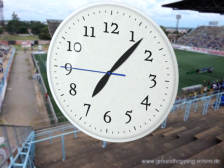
7.06.45
